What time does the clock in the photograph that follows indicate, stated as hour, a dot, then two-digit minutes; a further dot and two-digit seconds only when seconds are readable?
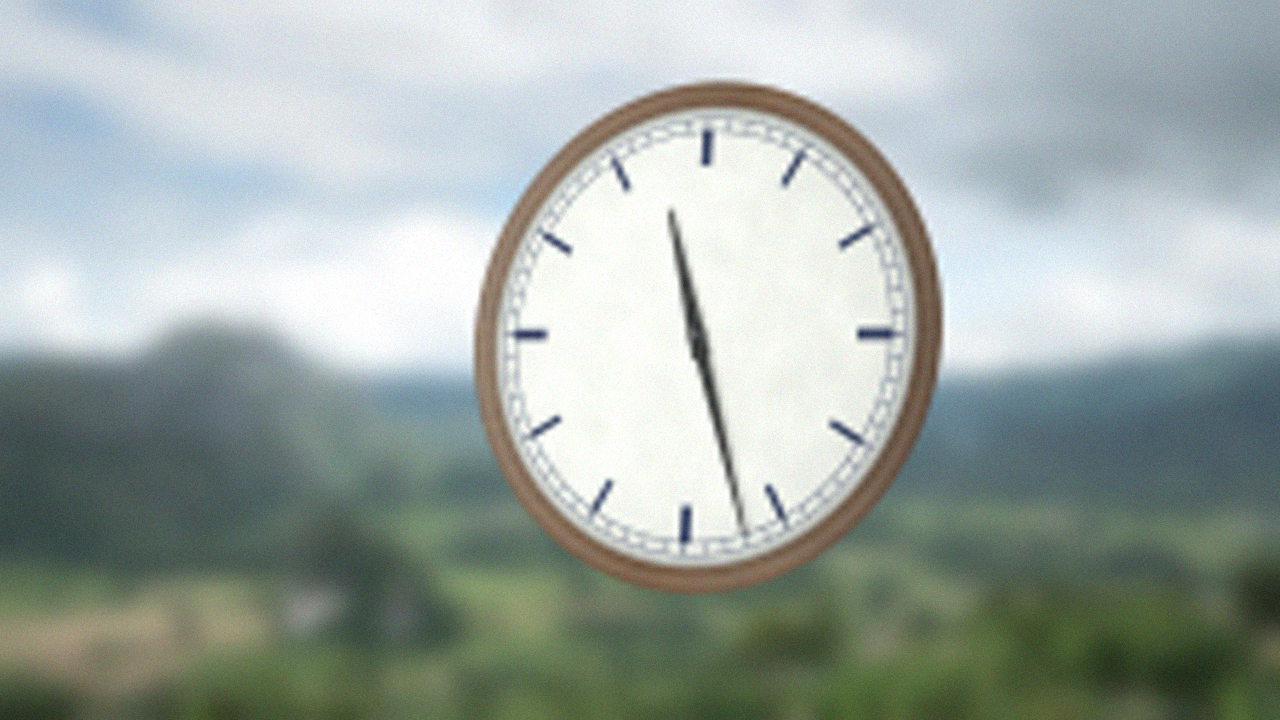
11.27
